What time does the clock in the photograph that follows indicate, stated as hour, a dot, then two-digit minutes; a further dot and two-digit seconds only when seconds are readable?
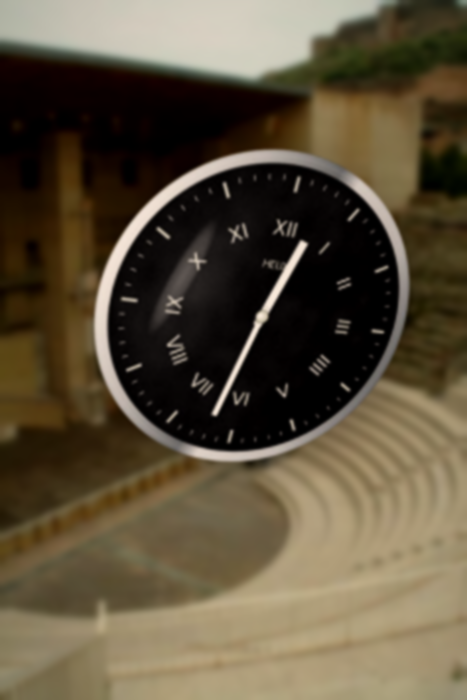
12.32
